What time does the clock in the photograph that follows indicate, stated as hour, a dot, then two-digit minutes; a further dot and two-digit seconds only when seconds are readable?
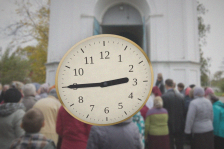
2.45
